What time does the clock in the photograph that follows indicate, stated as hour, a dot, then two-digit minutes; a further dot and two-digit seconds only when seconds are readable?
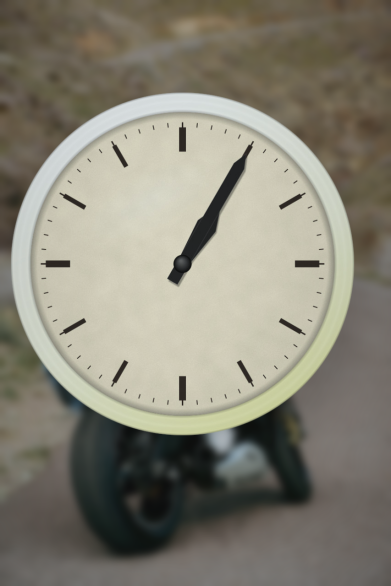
1.05
